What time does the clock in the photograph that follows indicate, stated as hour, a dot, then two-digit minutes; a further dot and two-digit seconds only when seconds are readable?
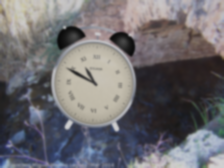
10.49
